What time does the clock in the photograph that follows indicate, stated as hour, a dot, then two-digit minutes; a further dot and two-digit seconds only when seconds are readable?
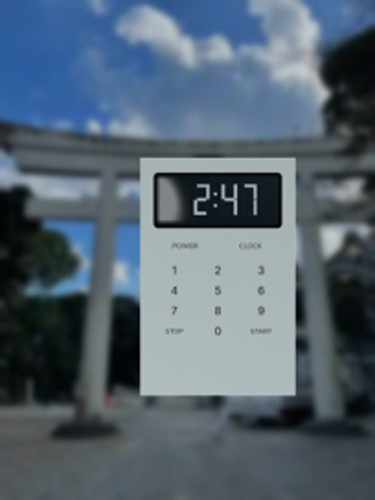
2.47
